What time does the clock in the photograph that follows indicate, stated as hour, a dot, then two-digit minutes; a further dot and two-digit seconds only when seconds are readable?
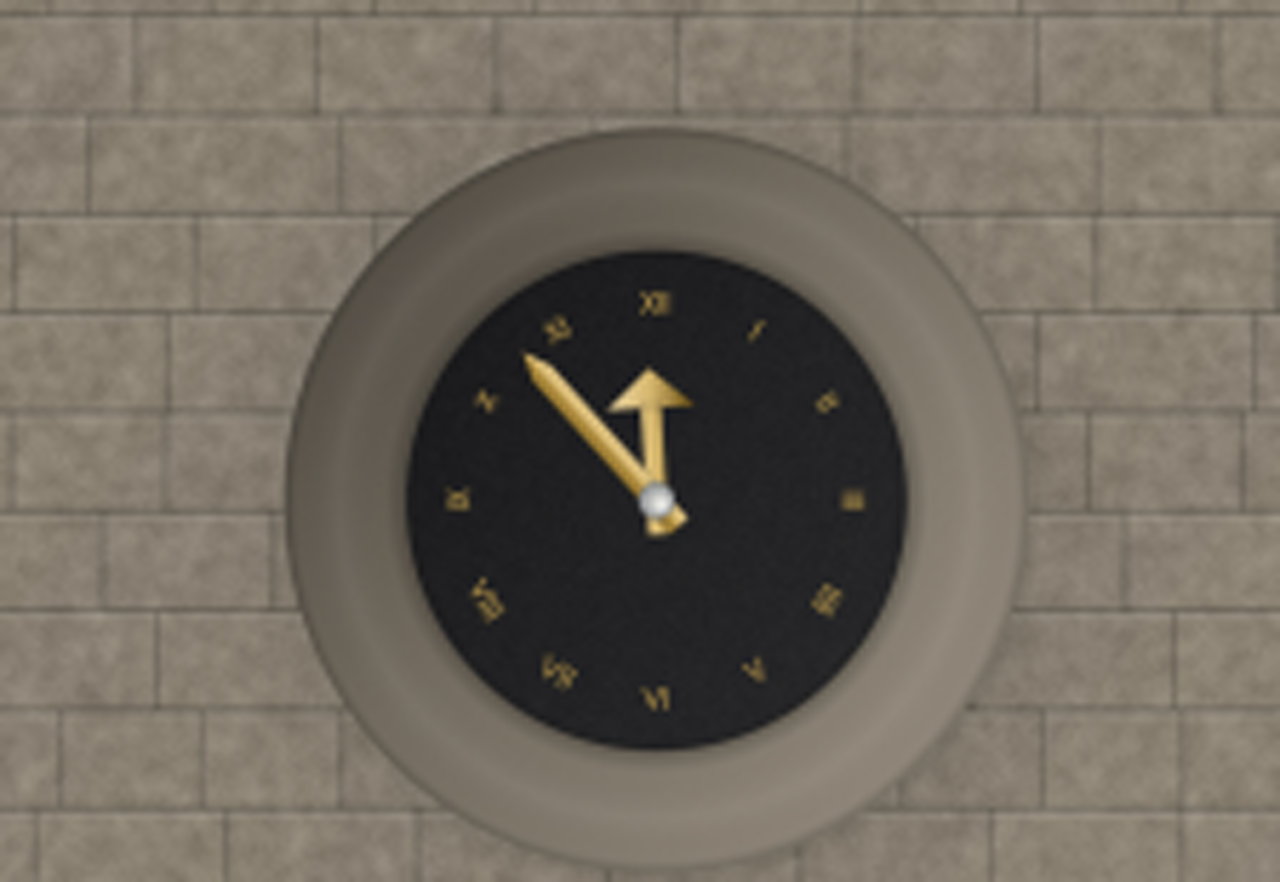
11.53
